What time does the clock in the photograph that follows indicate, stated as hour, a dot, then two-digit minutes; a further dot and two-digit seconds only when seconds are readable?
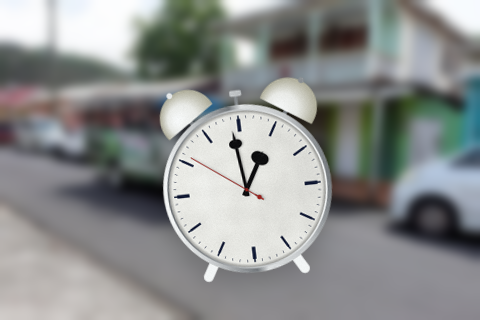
12.58.51
